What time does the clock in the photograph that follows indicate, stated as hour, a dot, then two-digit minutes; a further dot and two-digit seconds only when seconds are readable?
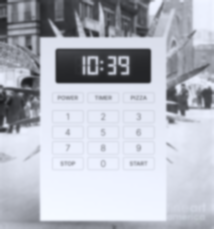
10.39
